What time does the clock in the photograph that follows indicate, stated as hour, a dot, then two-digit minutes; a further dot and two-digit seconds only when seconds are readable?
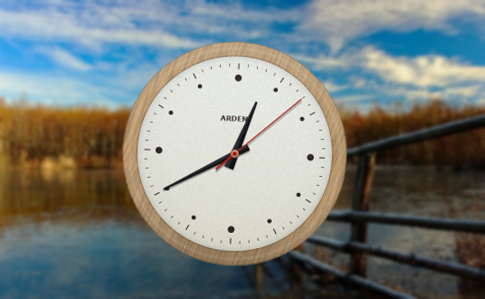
12.40.08
